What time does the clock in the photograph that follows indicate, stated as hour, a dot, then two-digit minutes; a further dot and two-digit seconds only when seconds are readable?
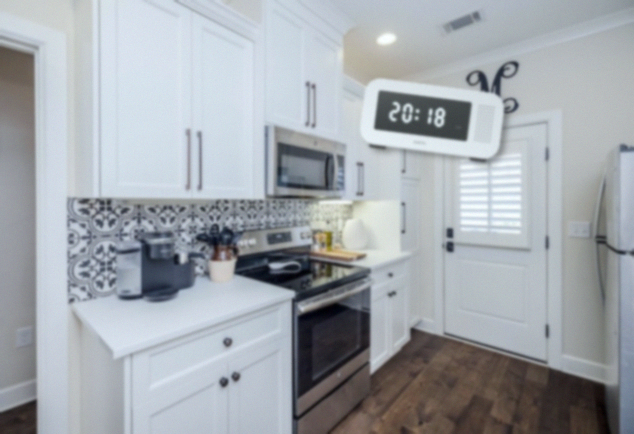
20.18
